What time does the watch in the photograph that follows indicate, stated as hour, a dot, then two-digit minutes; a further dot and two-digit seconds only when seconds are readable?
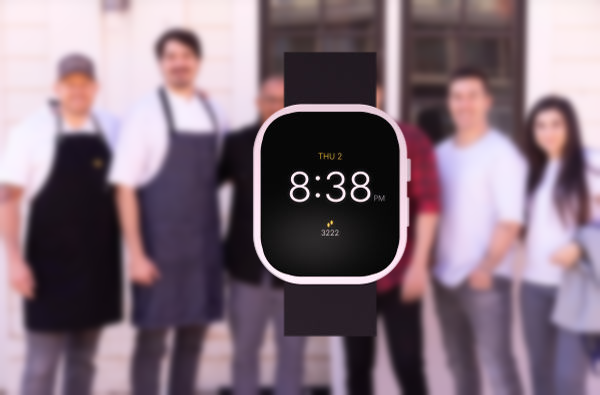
8.38
